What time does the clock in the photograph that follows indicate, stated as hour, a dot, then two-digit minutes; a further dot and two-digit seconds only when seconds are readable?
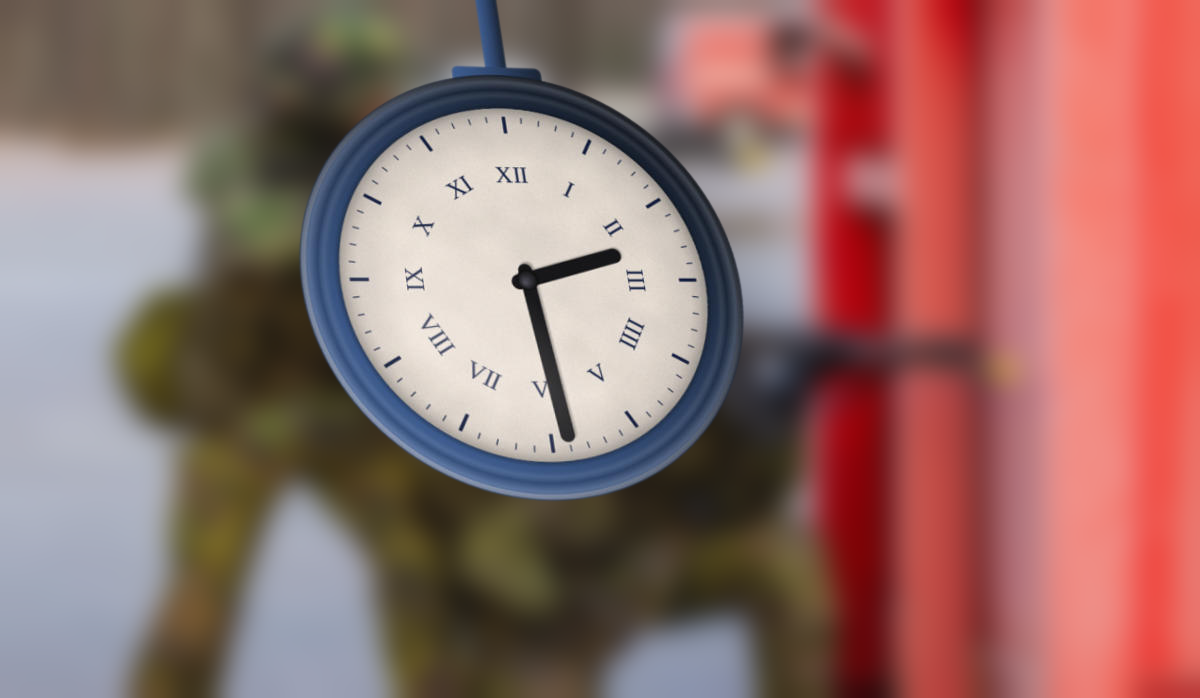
2.29
